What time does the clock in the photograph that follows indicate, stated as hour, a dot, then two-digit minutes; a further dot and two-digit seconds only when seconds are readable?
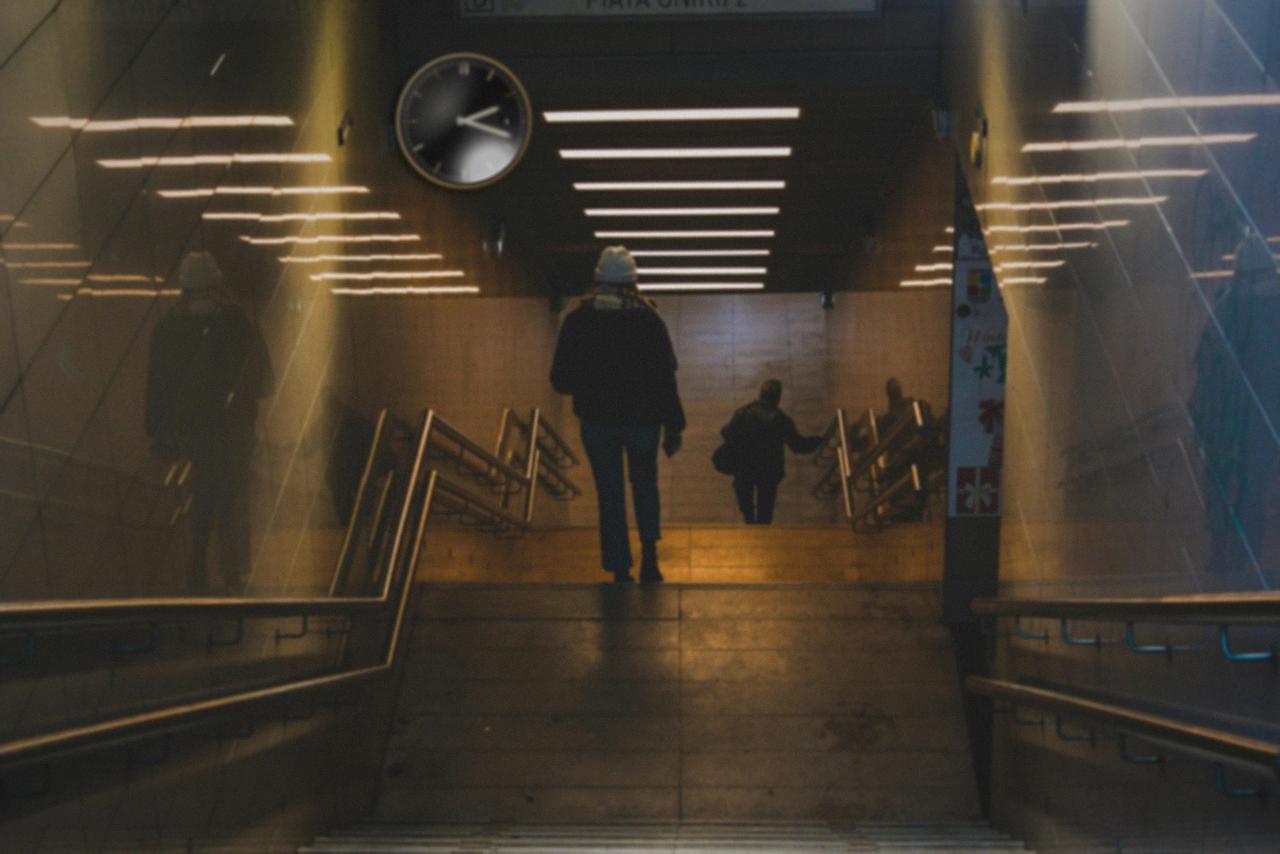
2.18
